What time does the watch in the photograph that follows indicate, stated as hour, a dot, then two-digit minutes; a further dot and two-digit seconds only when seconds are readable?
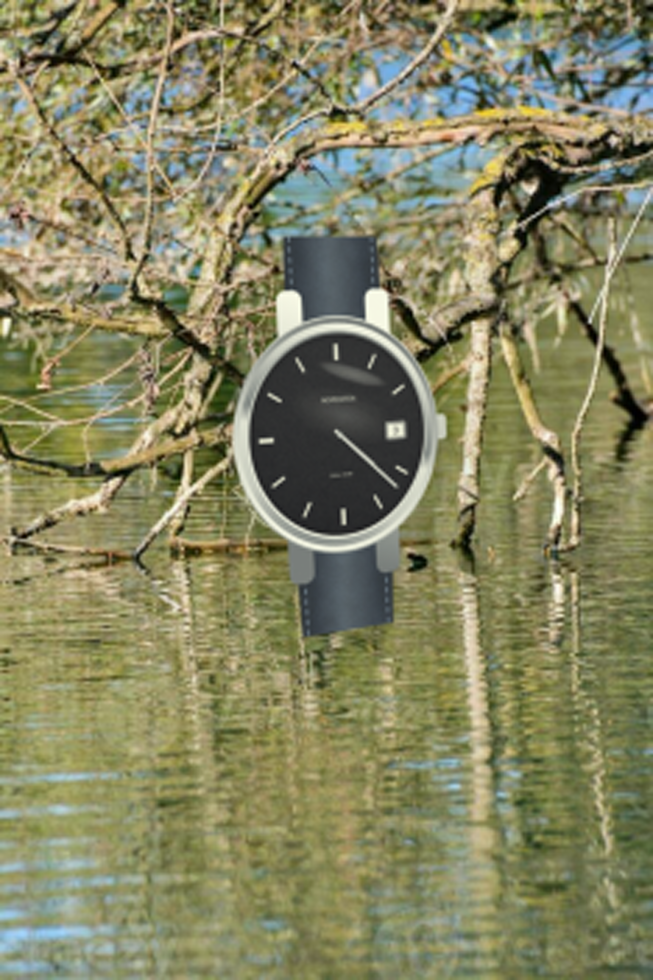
4.22
